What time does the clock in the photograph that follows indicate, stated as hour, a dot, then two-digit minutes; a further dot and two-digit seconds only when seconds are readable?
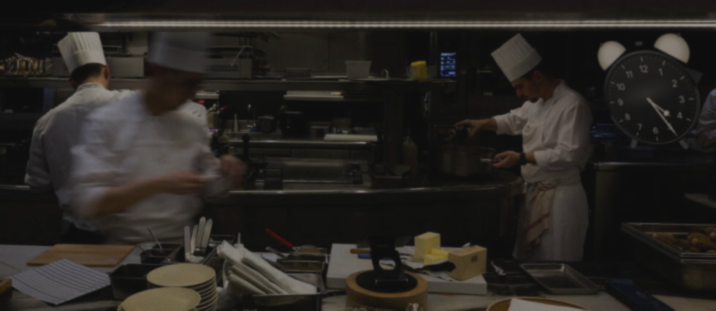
4.25
